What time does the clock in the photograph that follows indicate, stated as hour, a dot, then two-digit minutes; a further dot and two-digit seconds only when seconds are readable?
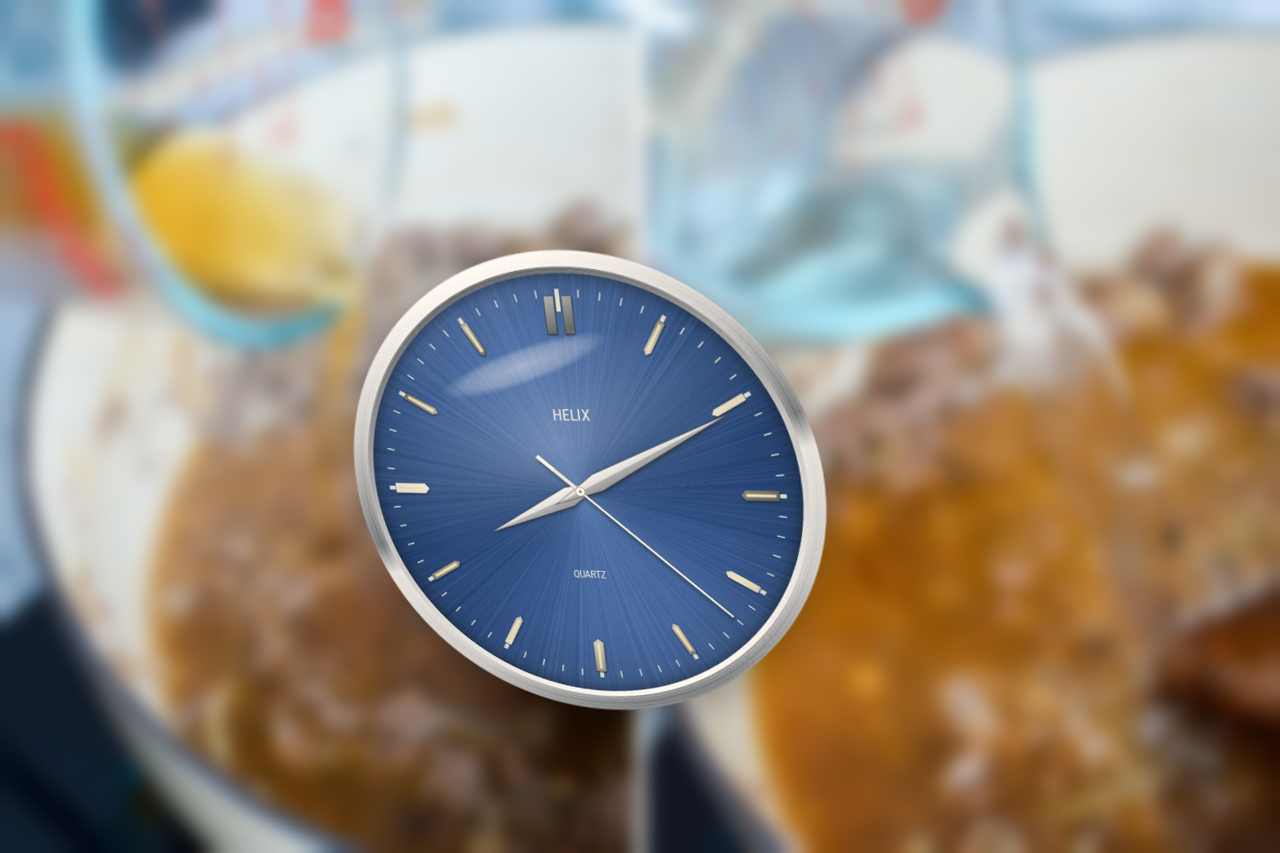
8.10.22
